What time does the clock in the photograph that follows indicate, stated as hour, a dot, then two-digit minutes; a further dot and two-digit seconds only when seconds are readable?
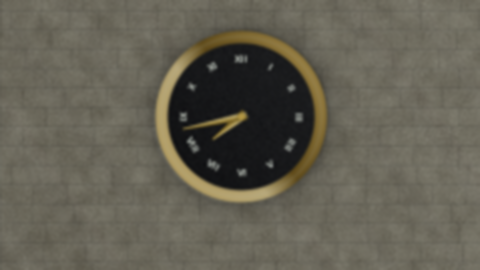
7.43
